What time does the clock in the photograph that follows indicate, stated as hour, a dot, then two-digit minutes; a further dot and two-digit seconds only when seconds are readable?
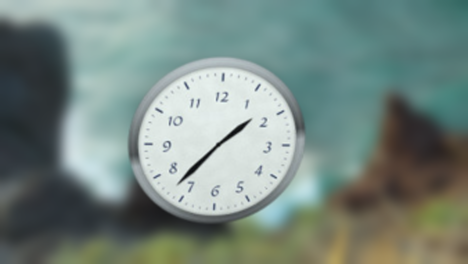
1.37
